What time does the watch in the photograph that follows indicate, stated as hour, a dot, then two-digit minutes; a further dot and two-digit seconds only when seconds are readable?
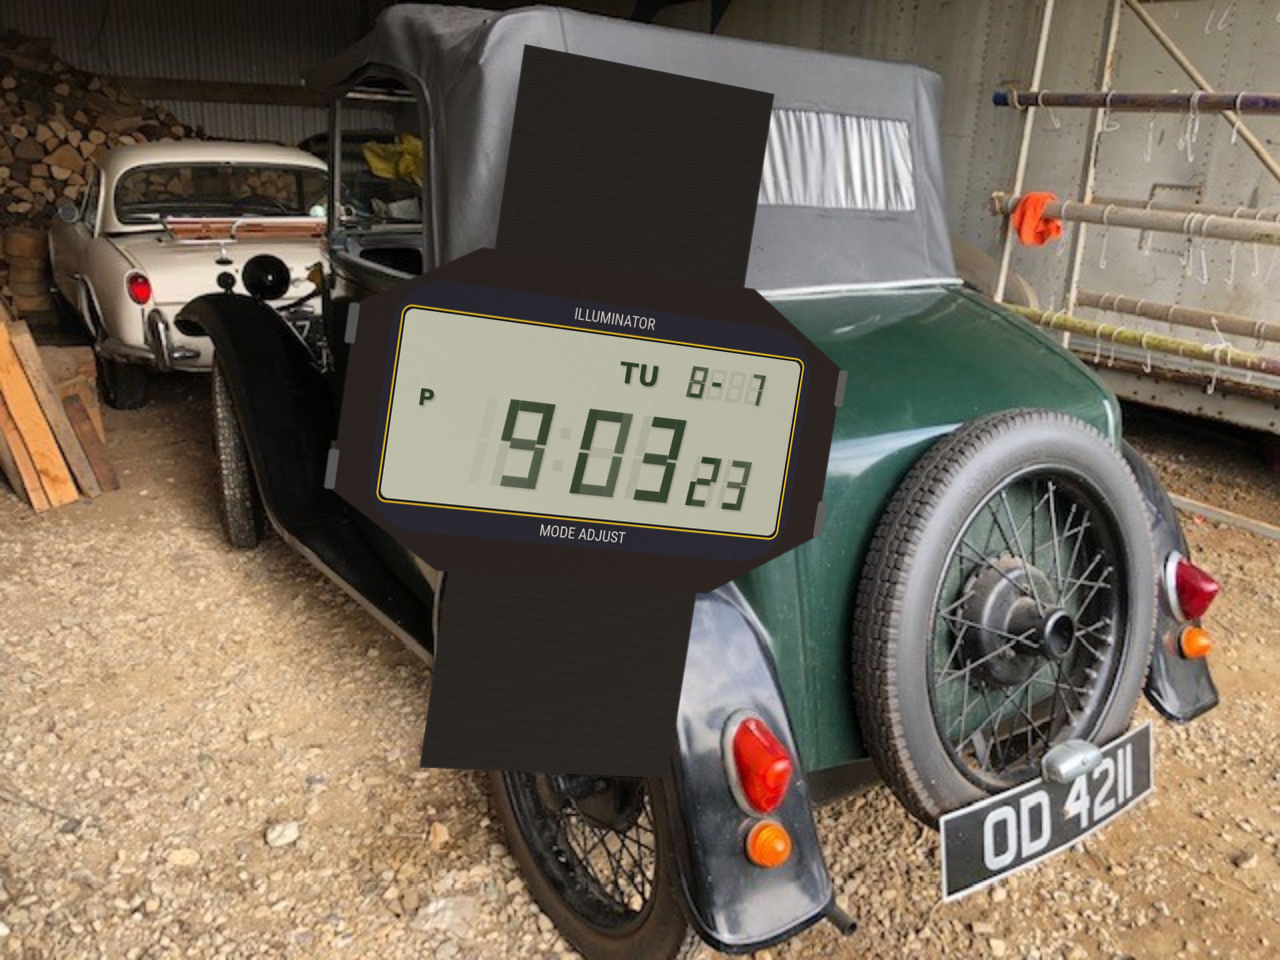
9.03.23
